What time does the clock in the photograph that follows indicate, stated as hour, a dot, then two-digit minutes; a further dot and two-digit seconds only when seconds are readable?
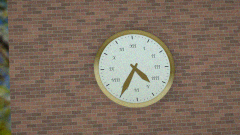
4.35
